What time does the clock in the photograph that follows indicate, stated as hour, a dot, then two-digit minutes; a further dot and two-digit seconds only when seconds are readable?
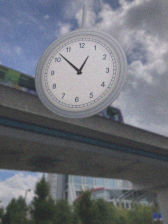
12.52
